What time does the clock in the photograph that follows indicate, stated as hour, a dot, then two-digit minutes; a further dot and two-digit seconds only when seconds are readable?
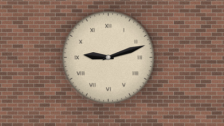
9.12
